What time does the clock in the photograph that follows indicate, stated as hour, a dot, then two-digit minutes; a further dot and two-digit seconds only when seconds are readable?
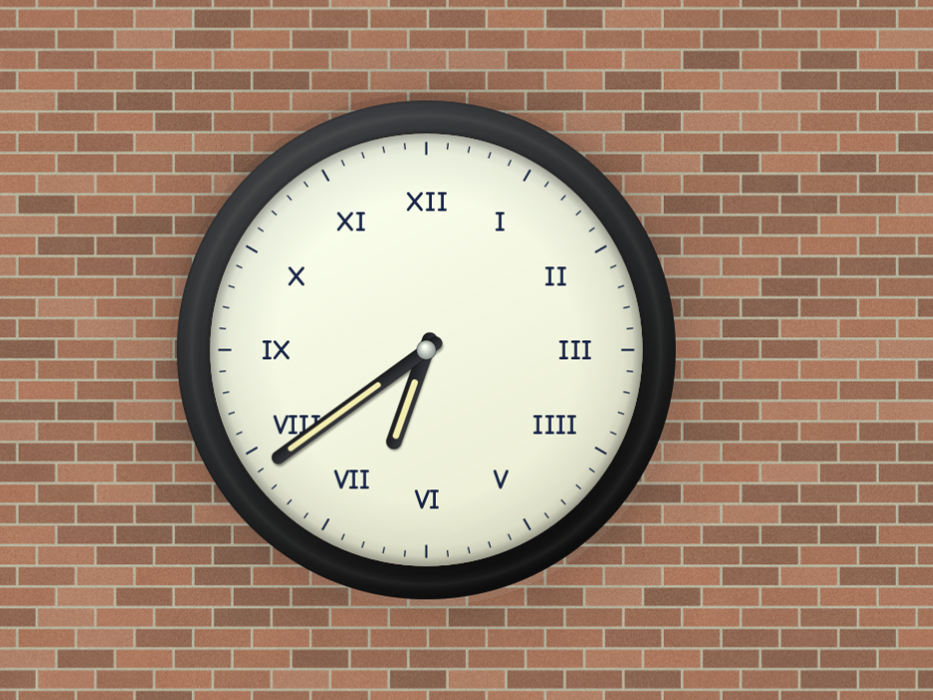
6.39
